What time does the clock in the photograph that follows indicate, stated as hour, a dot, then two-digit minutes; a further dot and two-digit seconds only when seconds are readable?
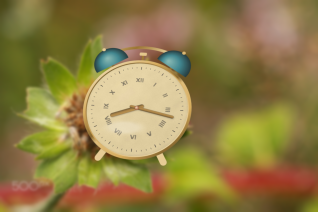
8.17
